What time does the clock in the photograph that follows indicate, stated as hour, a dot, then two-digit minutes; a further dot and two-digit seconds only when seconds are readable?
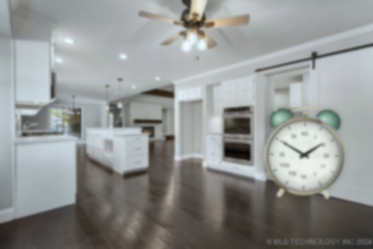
1.50
